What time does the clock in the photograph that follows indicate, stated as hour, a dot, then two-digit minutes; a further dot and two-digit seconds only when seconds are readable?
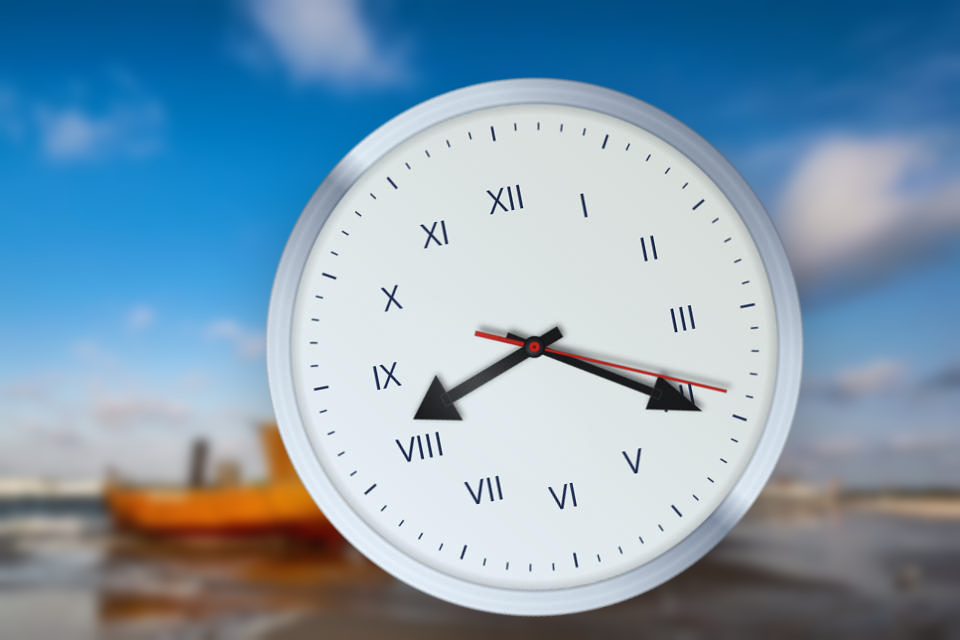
8.20.19
